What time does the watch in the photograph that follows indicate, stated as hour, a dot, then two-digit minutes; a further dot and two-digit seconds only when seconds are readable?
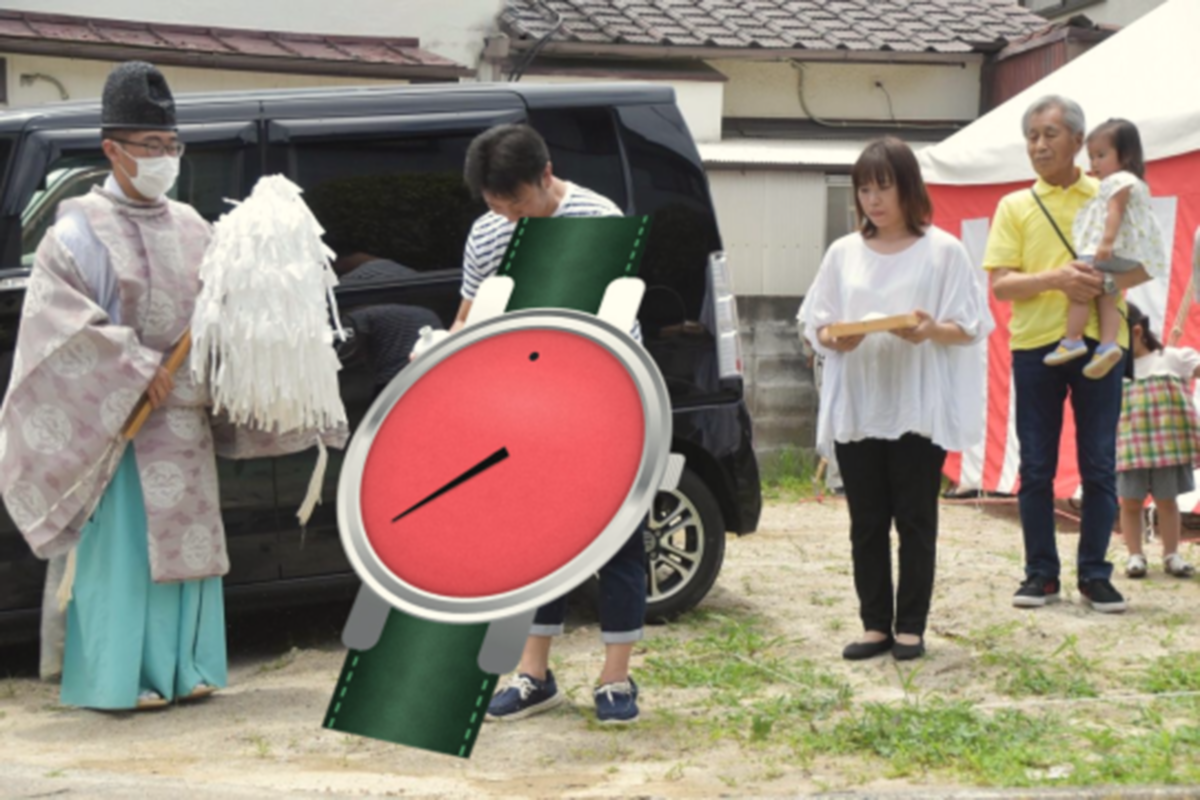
7.38
